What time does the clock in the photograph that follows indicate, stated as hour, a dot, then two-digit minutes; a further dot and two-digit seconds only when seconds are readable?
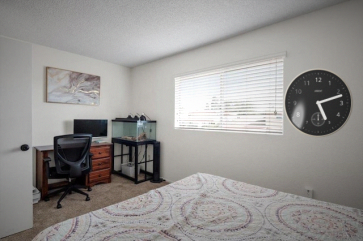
5.12
